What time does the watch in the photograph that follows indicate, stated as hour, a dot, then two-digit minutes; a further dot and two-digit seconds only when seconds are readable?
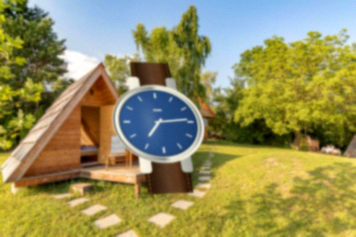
7.14
